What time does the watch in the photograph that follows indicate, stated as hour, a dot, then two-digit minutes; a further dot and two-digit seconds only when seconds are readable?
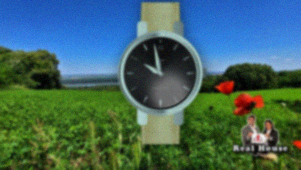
9.58
